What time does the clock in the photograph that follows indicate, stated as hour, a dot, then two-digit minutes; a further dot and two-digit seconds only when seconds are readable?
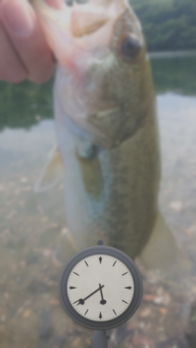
5.39
